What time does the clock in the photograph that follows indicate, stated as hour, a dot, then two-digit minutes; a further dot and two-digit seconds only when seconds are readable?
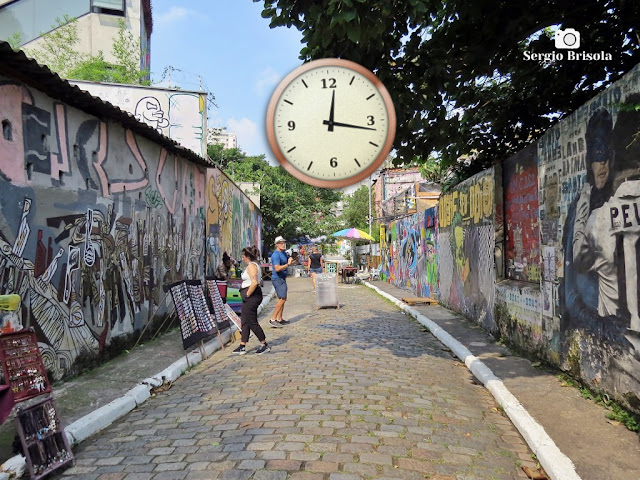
12.17
